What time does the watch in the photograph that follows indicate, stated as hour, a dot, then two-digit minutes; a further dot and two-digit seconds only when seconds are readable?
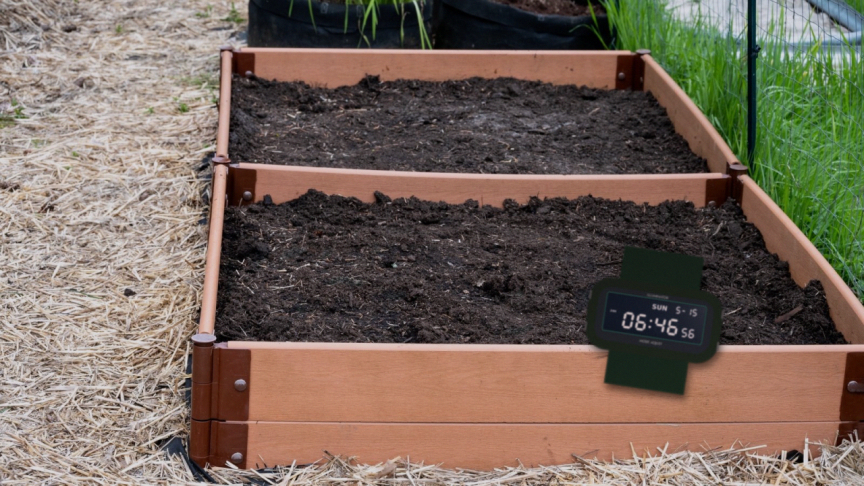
6.46
